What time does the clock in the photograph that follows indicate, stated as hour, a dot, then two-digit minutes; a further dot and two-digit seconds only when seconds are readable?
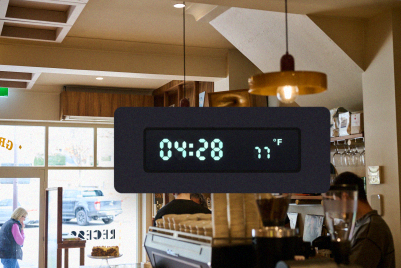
4.28
